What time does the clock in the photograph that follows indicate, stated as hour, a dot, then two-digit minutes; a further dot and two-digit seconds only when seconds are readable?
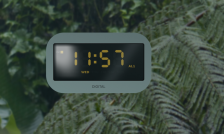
11.57
